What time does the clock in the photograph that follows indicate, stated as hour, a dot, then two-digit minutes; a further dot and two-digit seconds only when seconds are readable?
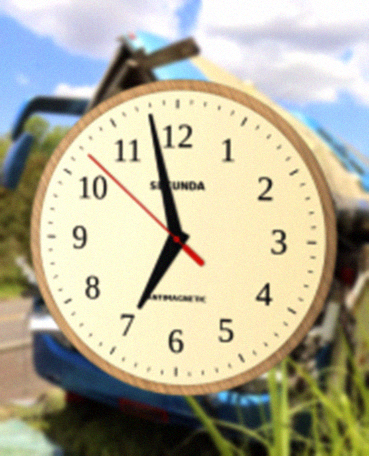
6.57.52
